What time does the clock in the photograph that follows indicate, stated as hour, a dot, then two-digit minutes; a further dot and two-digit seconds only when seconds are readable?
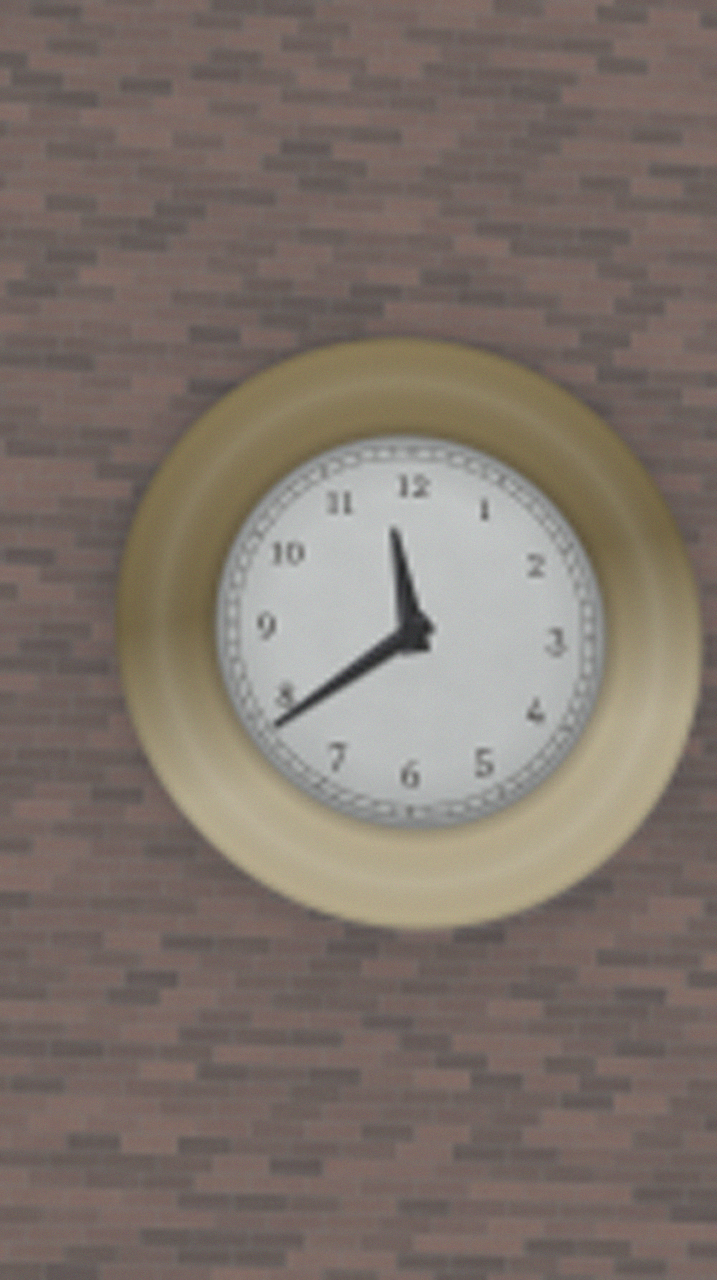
11.39
